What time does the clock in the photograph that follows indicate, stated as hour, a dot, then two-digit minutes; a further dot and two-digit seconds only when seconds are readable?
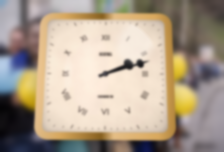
2.12
